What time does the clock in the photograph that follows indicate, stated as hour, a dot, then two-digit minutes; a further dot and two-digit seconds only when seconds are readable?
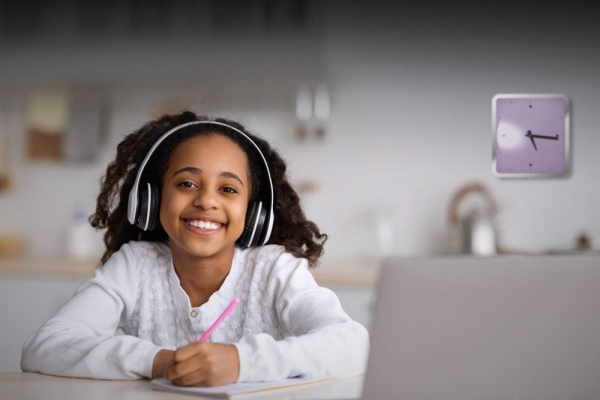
5.16
